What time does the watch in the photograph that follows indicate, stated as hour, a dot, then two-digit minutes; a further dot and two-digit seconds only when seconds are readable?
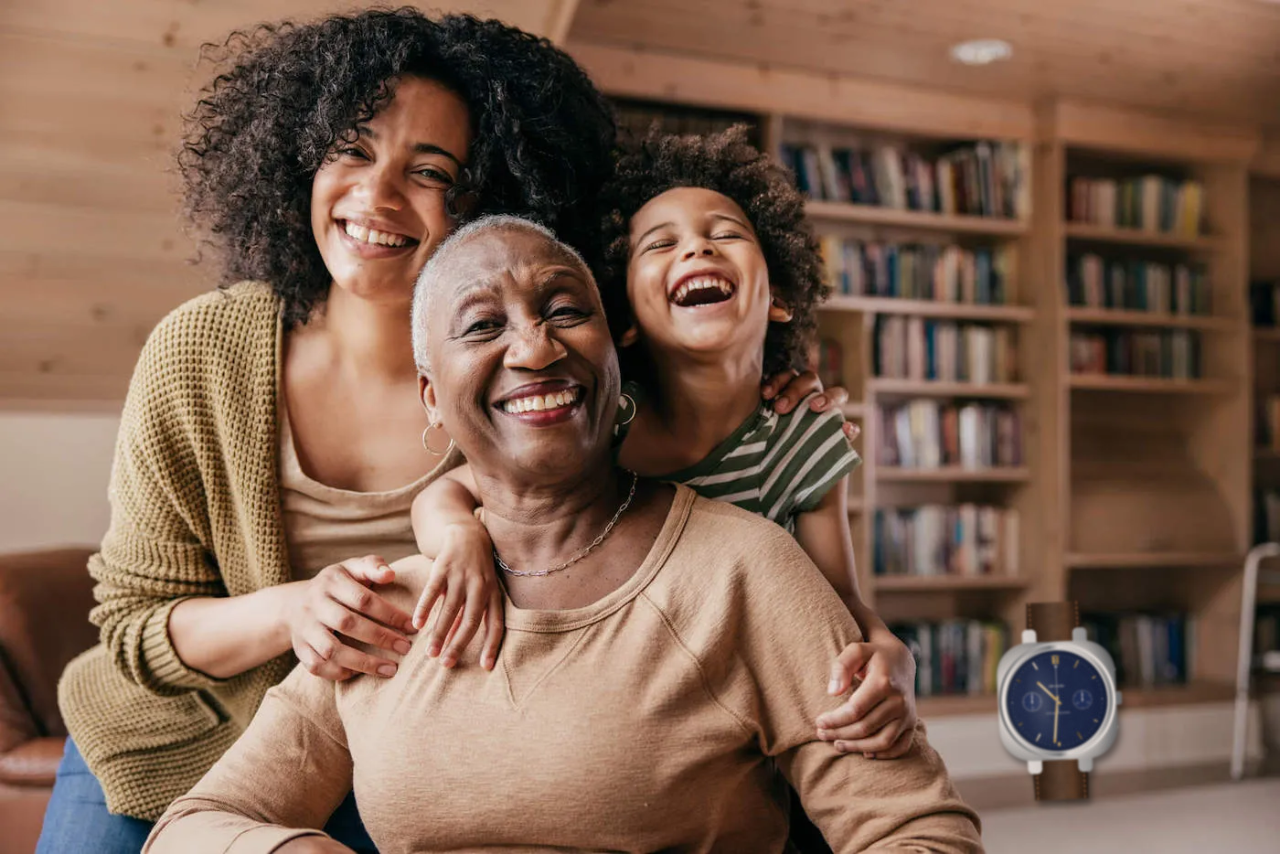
10.31
